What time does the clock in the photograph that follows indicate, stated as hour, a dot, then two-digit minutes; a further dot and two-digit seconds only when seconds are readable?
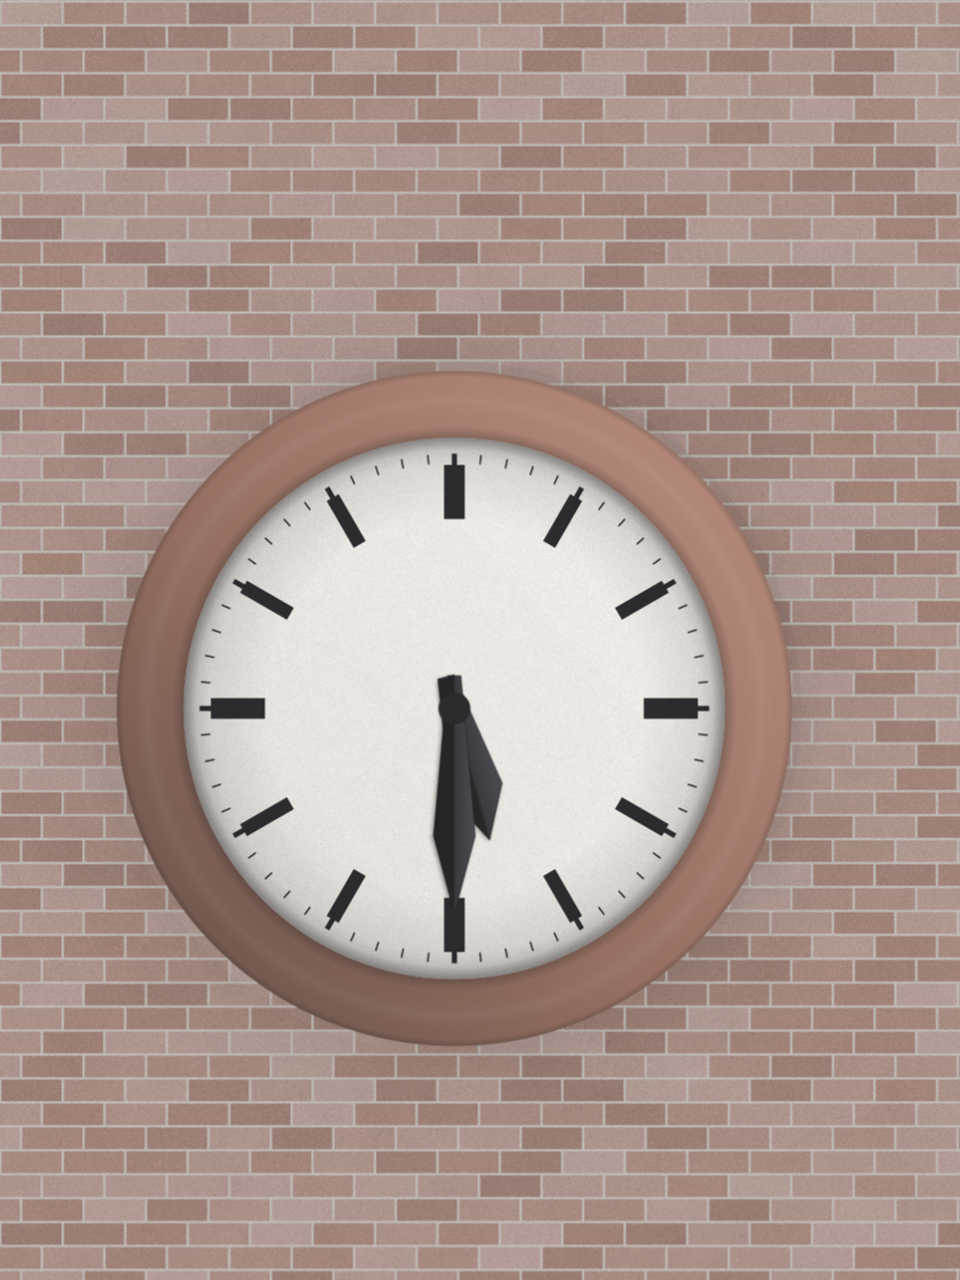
5.30
